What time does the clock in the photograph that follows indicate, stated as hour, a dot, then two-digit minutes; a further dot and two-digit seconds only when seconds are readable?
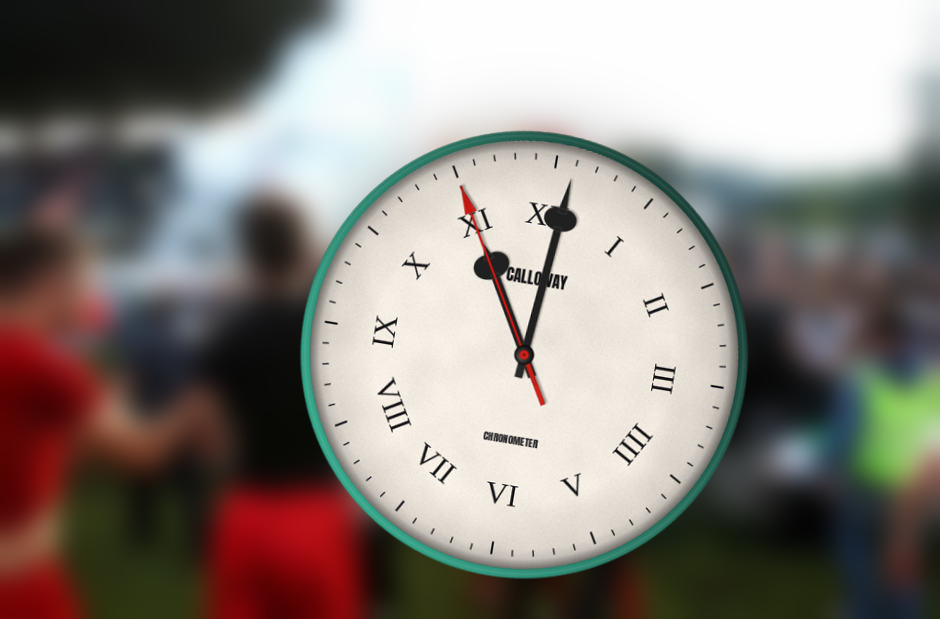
11.00.55
